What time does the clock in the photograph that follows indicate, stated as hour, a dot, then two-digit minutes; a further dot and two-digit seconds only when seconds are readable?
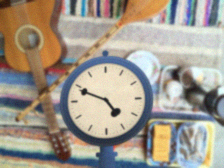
4.49
